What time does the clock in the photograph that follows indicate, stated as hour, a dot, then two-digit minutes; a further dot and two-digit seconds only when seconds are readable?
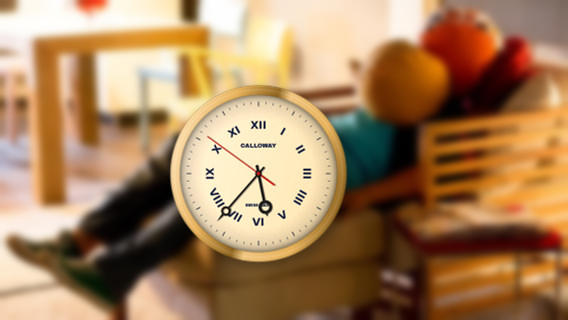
5.36.51
